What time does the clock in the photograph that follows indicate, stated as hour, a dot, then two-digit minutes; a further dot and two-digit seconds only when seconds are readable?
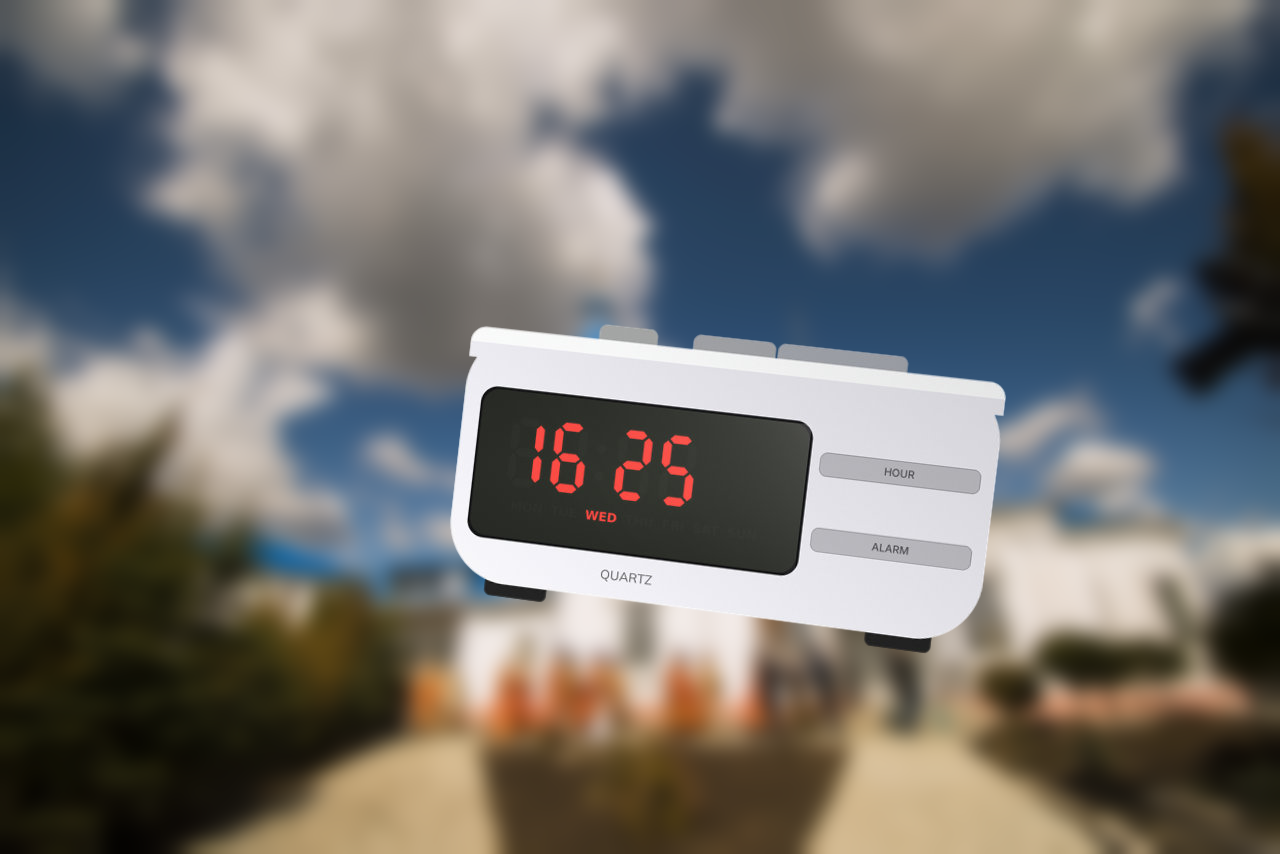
16.25
